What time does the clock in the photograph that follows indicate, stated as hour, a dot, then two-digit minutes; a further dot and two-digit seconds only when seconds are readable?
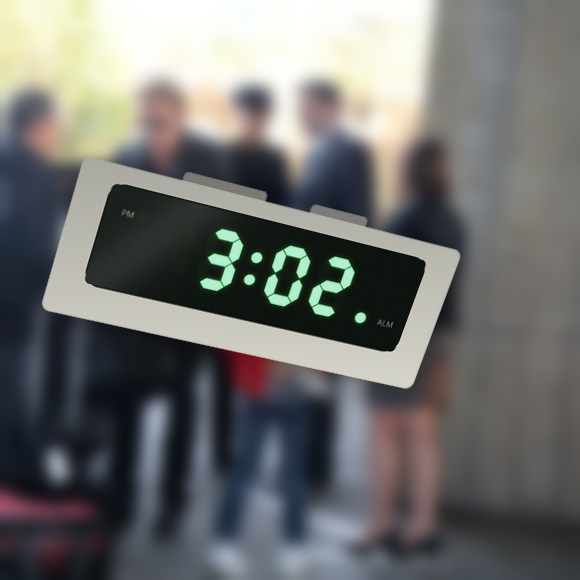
3.02
